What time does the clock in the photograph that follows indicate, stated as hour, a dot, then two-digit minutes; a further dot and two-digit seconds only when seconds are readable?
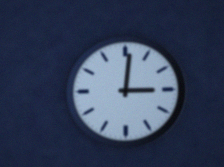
3.01
